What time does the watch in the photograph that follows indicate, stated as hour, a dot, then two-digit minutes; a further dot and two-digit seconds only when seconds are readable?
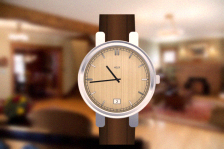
10.44
